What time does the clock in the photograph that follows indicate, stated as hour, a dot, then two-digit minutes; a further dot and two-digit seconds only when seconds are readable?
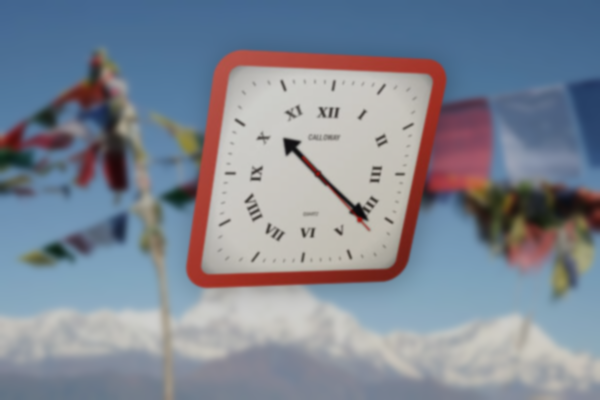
10.21.22
